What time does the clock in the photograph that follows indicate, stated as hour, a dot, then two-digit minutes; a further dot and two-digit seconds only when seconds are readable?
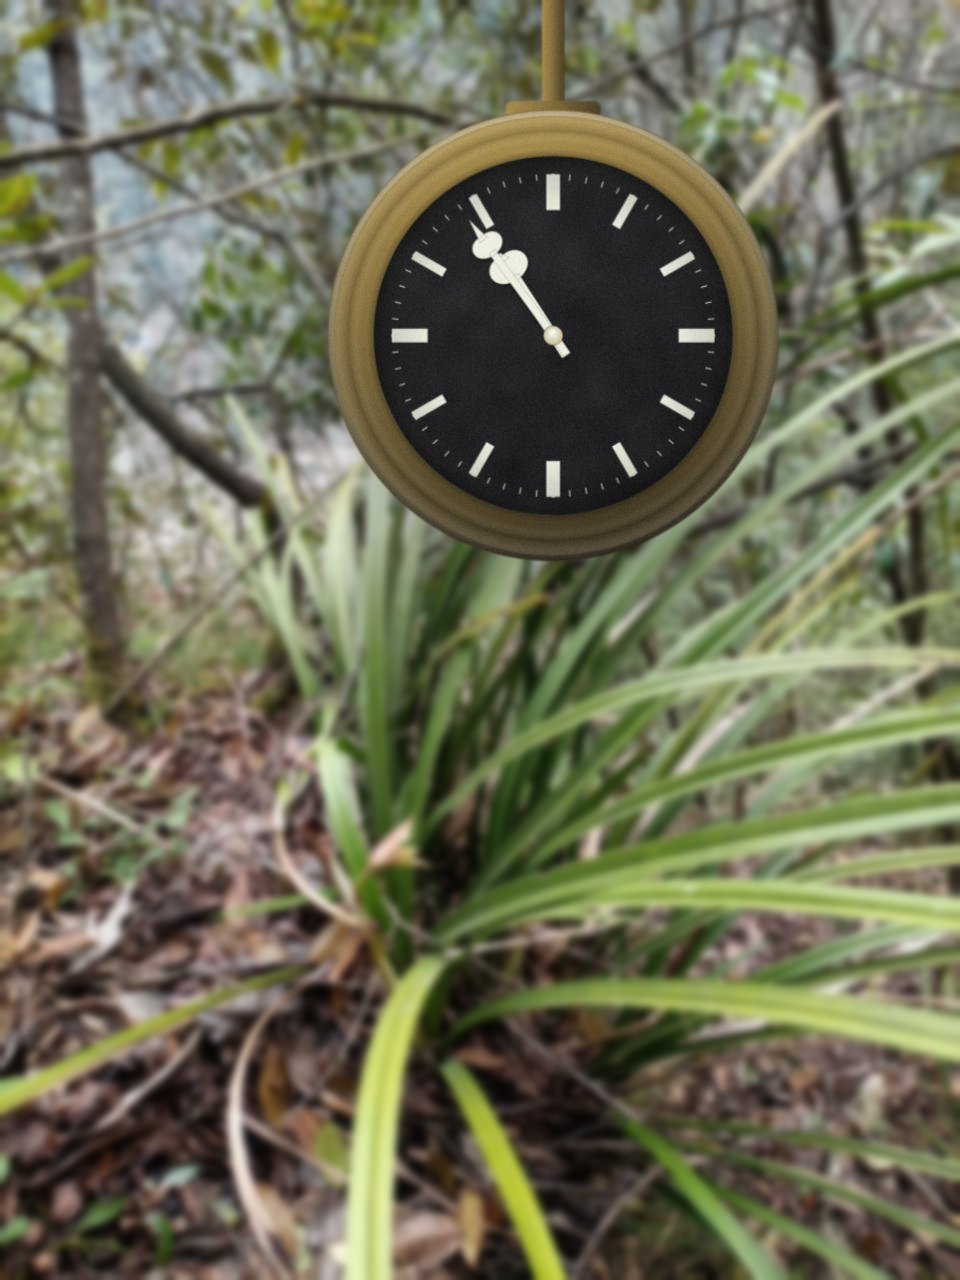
10.54
